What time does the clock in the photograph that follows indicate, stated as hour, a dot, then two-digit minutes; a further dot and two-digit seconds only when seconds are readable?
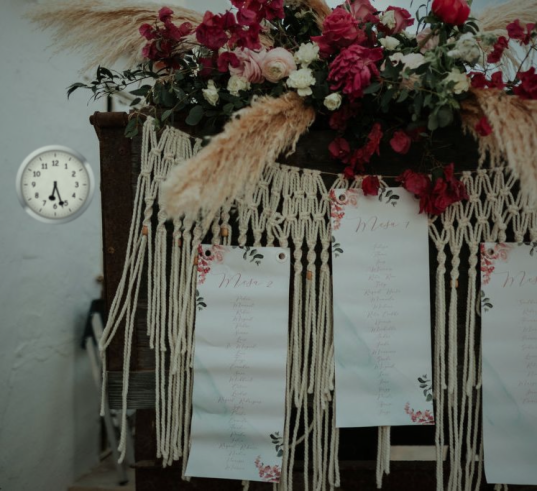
6.27
